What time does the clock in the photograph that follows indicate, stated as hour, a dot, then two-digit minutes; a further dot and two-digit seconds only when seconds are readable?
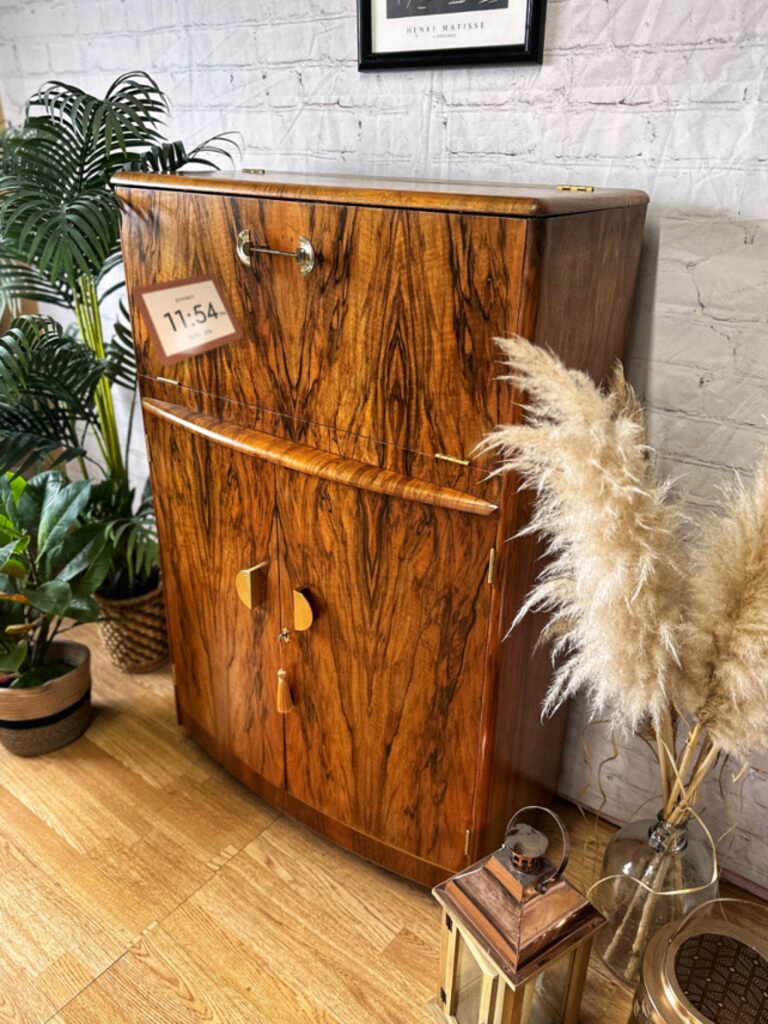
11.54
